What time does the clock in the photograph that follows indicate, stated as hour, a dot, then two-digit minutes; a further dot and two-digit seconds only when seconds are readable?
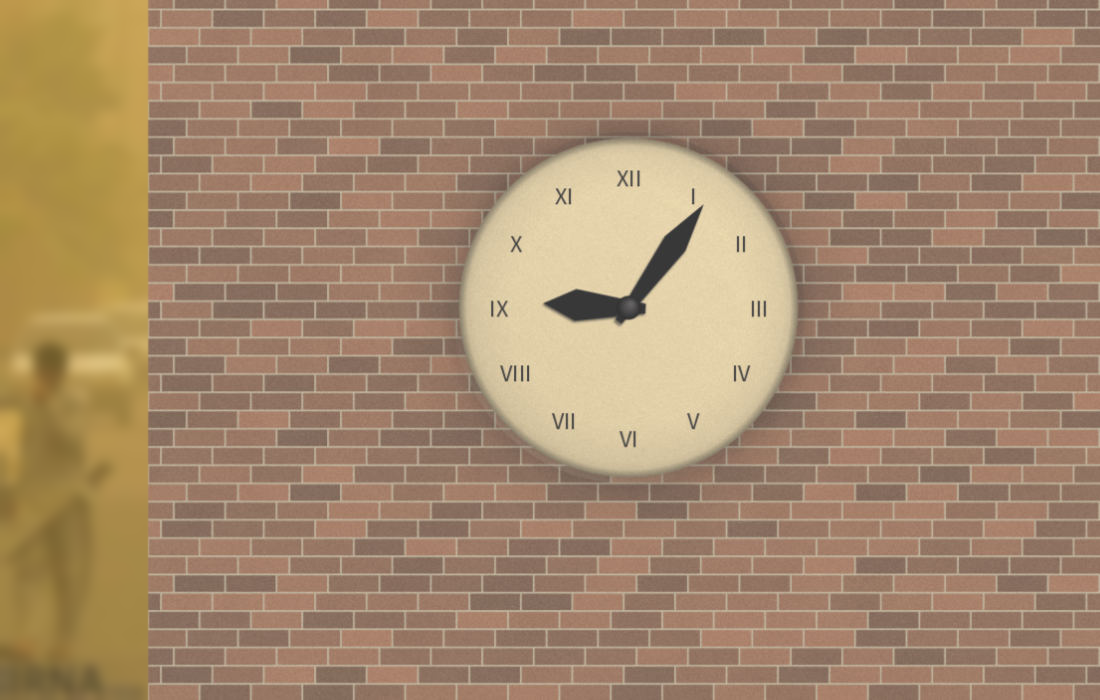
9.06
